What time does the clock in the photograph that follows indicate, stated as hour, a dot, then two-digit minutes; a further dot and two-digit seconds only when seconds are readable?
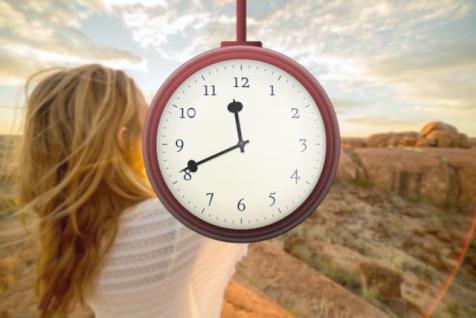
11.41
